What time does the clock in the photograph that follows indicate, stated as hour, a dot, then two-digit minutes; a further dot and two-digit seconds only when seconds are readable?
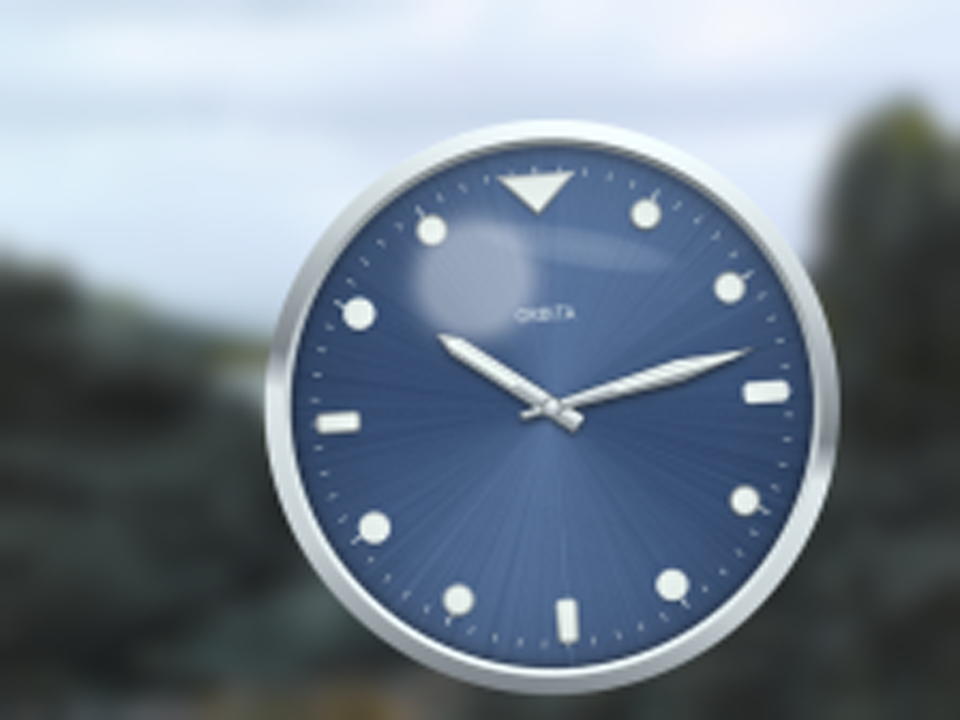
10.13
